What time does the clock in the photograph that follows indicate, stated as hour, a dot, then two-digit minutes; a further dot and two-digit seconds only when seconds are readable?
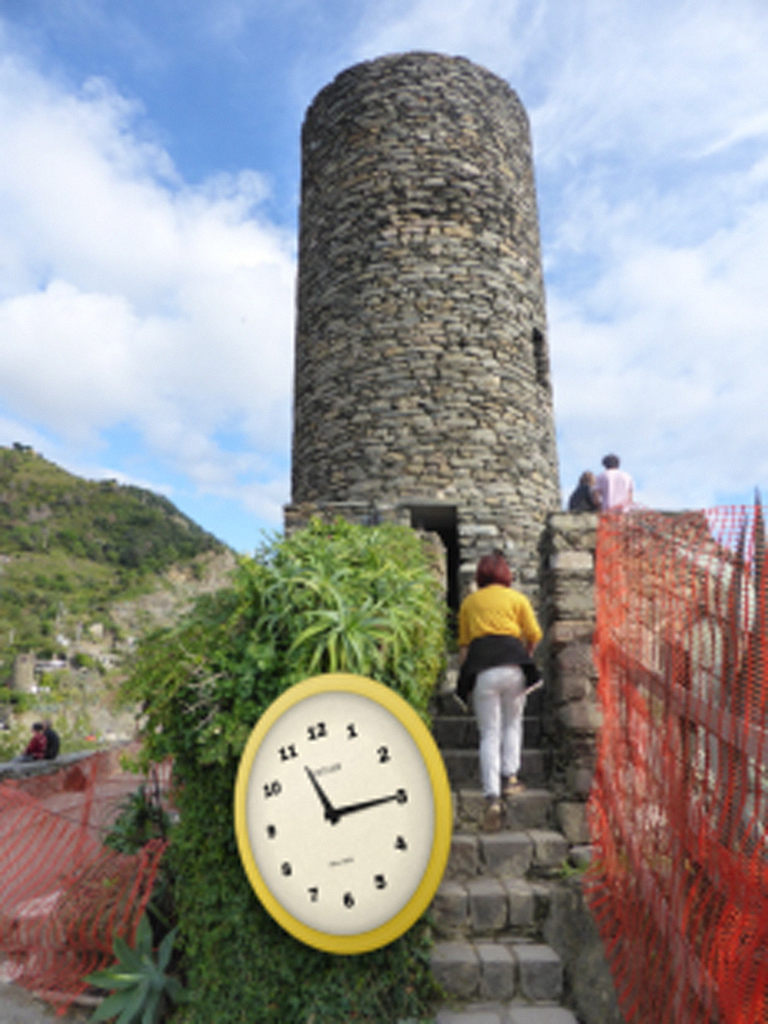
11.15
